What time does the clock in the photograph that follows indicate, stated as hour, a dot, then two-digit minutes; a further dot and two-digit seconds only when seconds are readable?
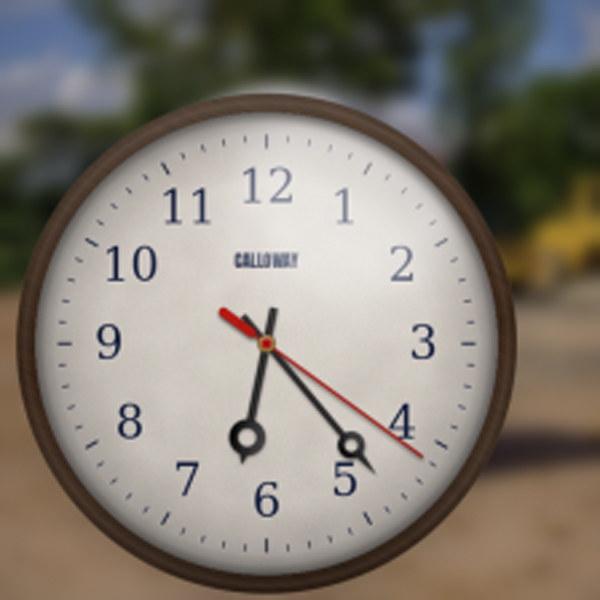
6.23.21
